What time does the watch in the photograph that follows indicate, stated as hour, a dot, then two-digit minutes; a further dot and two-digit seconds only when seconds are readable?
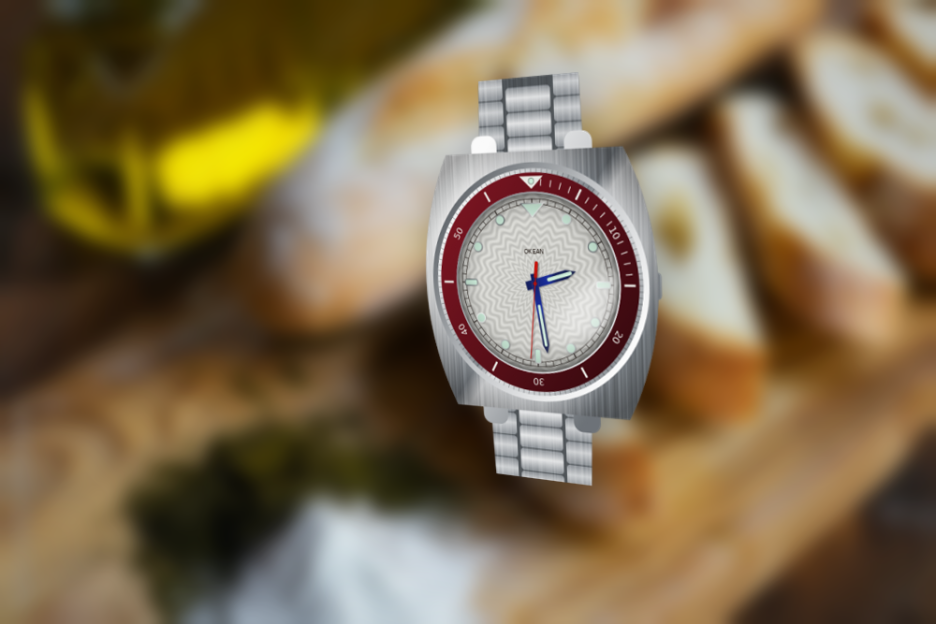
2.28.31
